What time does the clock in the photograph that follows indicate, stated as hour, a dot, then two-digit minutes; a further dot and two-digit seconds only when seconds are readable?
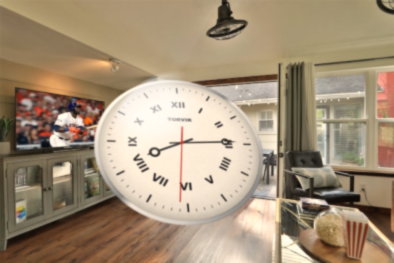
8.14.31
